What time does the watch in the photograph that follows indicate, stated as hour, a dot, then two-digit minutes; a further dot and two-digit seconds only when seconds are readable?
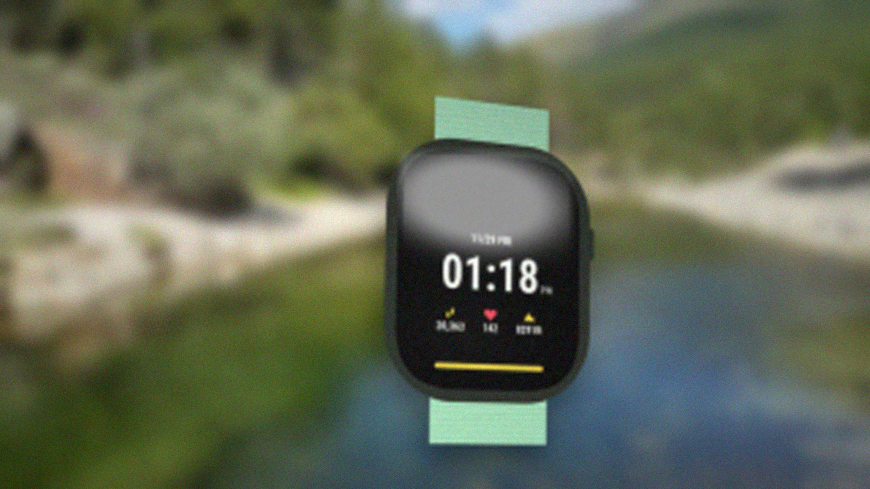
1.18
